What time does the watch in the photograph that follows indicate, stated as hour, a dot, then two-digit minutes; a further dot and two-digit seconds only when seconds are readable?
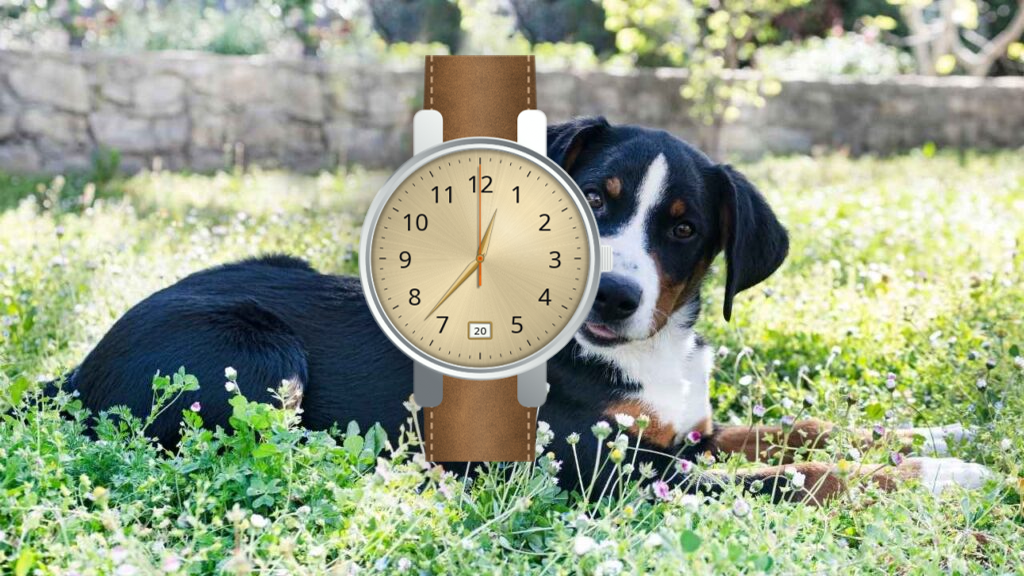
12.37.00
